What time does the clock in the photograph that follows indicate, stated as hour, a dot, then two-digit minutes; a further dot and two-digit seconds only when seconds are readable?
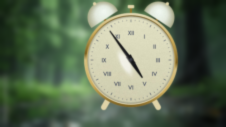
4.54
